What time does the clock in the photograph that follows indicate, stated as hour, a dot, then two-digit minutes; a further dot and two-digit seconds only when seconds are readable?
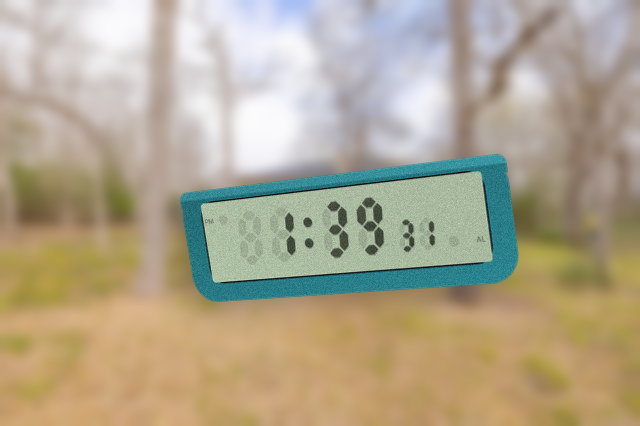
1.39.31
